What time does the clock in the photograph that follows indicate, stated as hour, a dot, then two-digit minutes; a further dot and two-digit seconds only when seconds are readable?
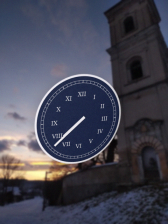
7.38
